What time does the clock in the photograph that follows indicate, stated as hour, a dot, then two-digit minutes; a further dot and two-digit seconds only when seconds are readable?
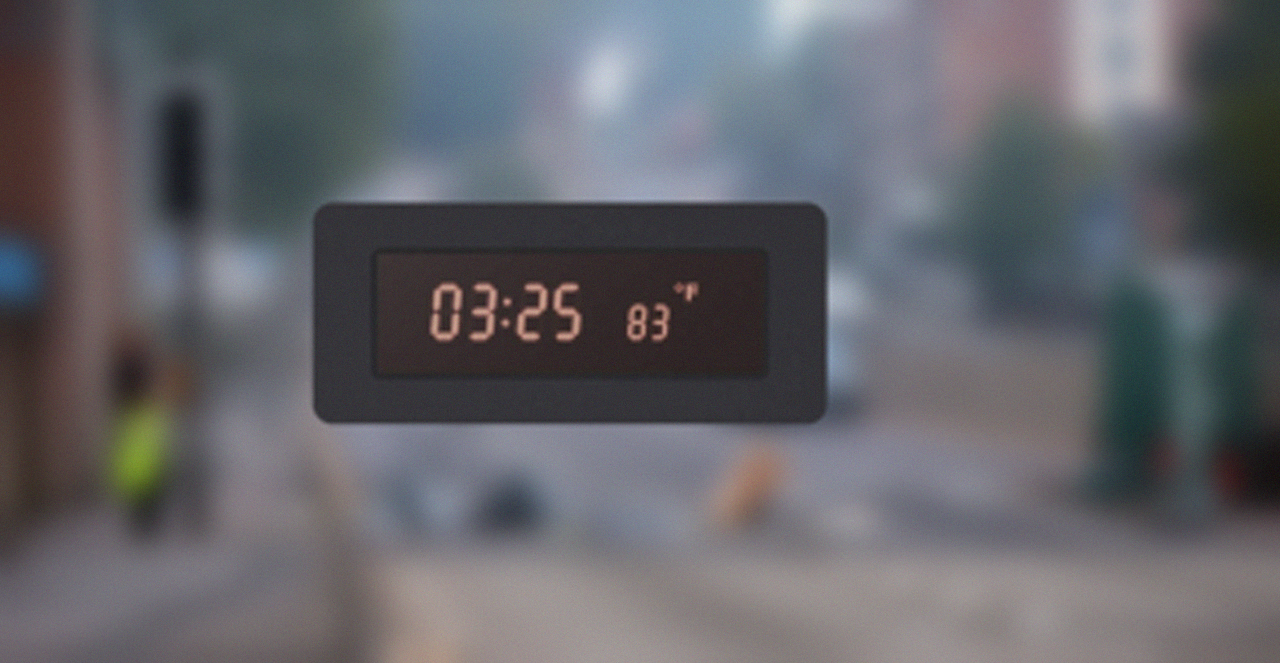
3.25
